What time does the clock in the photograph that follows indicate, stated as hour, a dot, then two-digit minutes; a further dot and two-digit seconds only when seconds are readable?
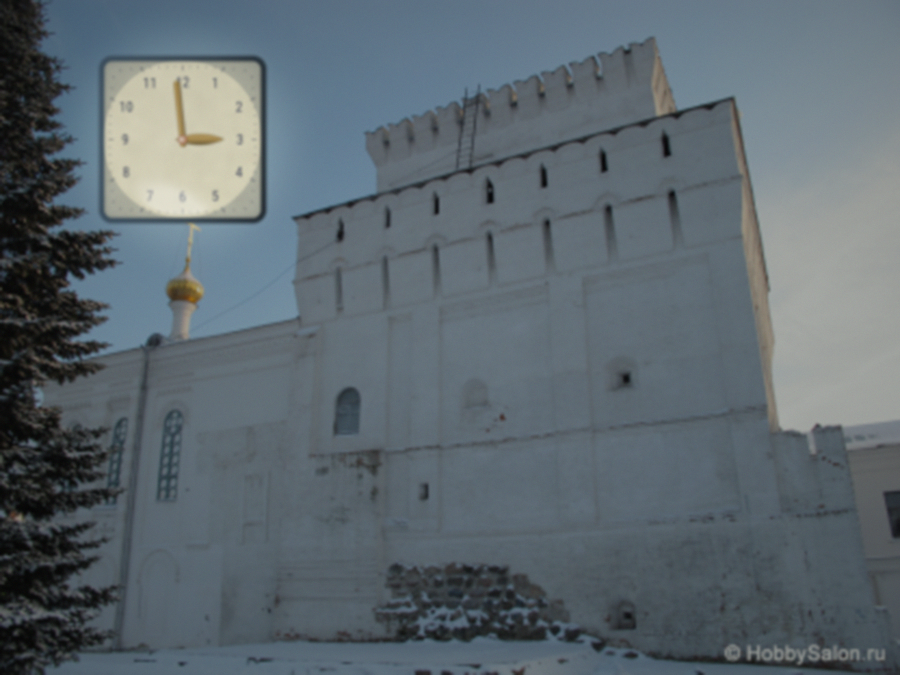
2.59
